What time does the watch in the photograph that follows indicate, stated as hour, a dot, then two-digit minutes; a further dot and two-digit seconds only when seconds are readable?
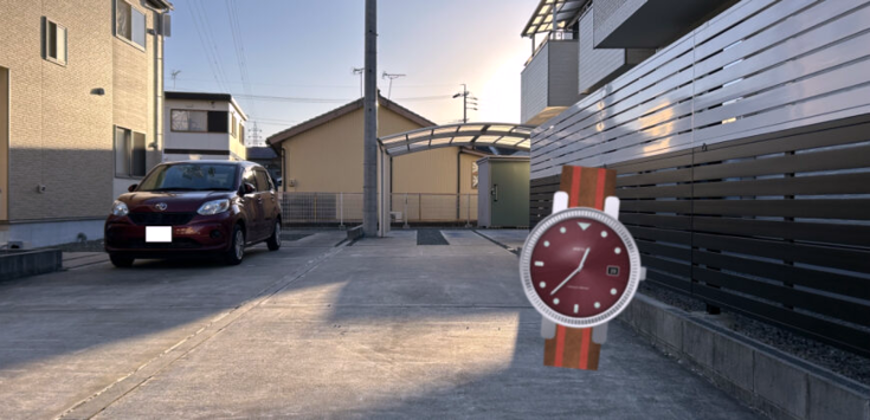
12.37
